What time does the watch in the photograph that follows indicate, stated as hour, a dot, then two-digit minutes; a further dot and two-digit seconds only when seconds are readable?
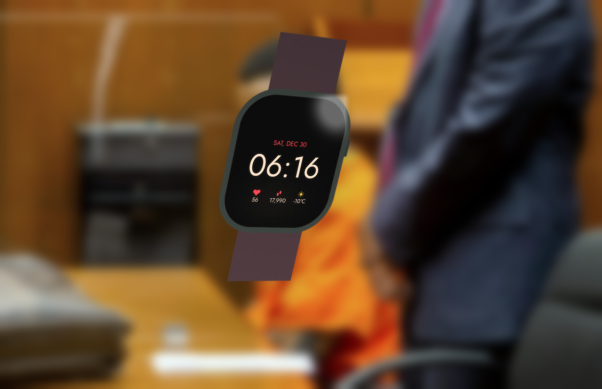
6.16
